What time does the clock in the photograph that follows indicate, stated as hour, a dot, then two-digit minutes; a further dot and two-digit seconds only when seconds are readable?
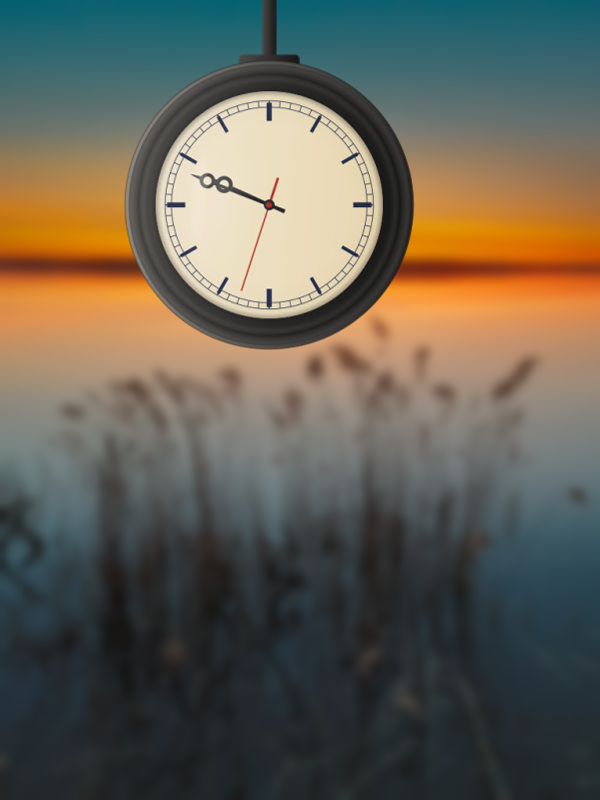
9.48.33
